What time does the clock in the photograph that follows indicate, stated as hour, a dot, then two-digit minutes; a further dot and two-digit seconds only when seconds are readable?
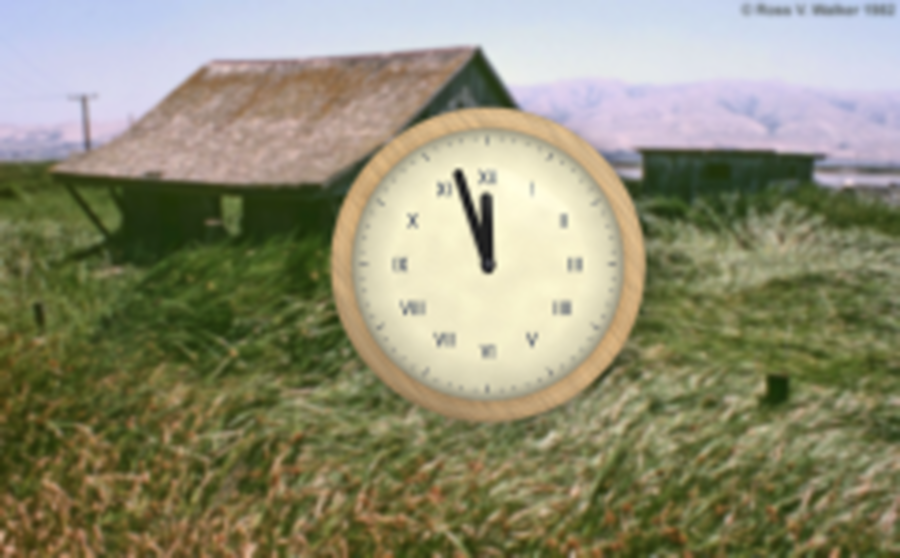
11.57
